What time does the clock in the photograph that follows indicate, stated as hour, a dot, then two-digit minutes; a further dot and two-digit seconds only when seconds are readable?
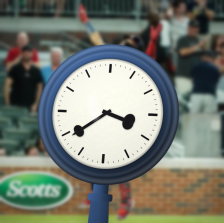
3.39
